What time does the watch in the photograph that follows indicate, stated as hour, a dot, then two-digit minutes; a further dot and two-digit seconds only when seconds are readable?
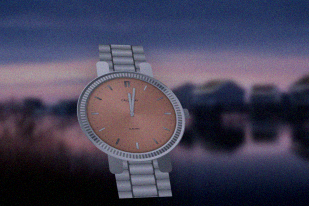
12.02
